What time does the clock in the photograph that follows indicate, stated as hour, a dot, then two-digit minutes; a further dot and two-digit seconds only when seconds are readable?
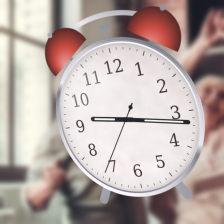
9.16.36
